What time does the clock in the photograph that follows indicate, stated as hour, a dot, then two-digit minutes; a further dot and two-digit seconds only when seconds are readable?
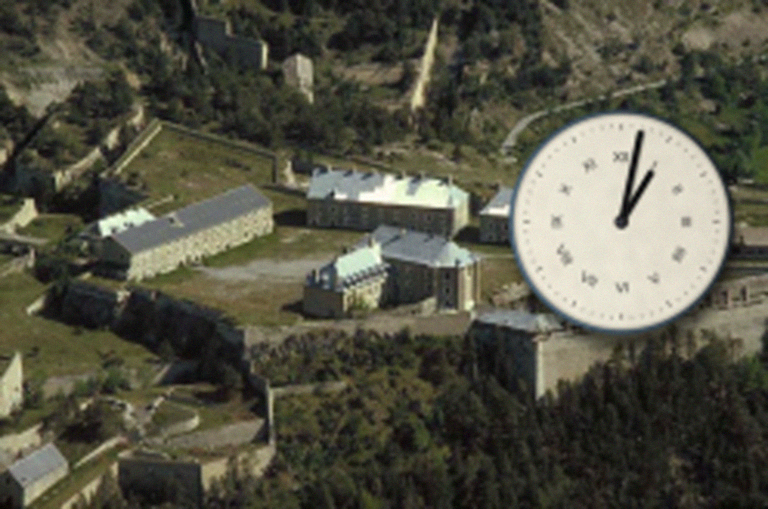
1.02
